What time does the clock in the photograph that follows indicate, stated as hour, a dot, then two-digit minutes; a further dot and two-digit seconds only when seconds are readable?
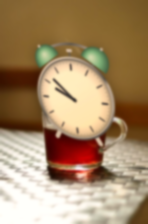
9.52
